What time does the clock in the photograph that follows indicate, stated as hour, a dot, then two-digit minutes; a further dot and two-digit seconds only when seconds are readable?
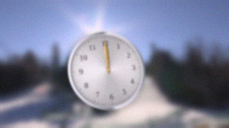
12.00
